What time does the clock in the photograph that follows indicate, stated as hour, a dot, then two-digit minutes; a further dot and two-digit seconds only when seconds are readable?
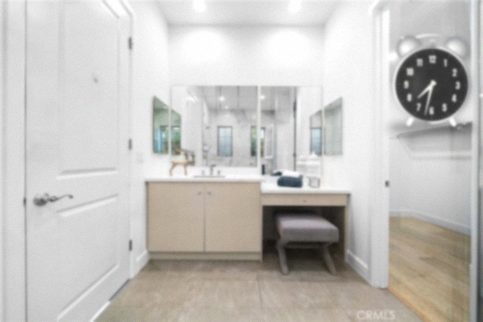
7.32
